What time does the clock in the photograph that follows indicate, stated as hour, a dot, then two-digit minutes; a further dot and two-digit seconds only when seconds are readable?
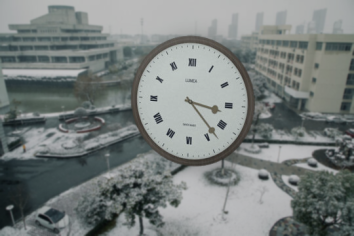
3.23
